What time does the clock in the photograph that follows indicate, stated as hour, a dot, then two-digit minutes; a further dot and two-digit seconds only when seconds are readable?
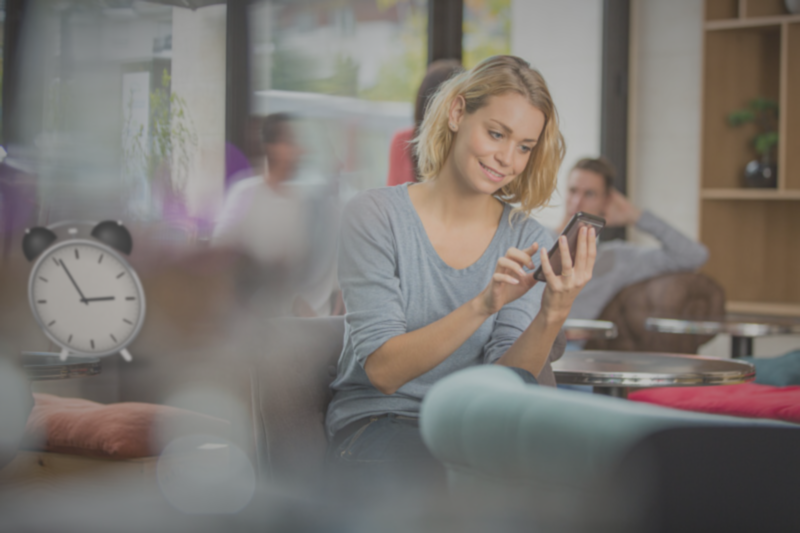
2.56
